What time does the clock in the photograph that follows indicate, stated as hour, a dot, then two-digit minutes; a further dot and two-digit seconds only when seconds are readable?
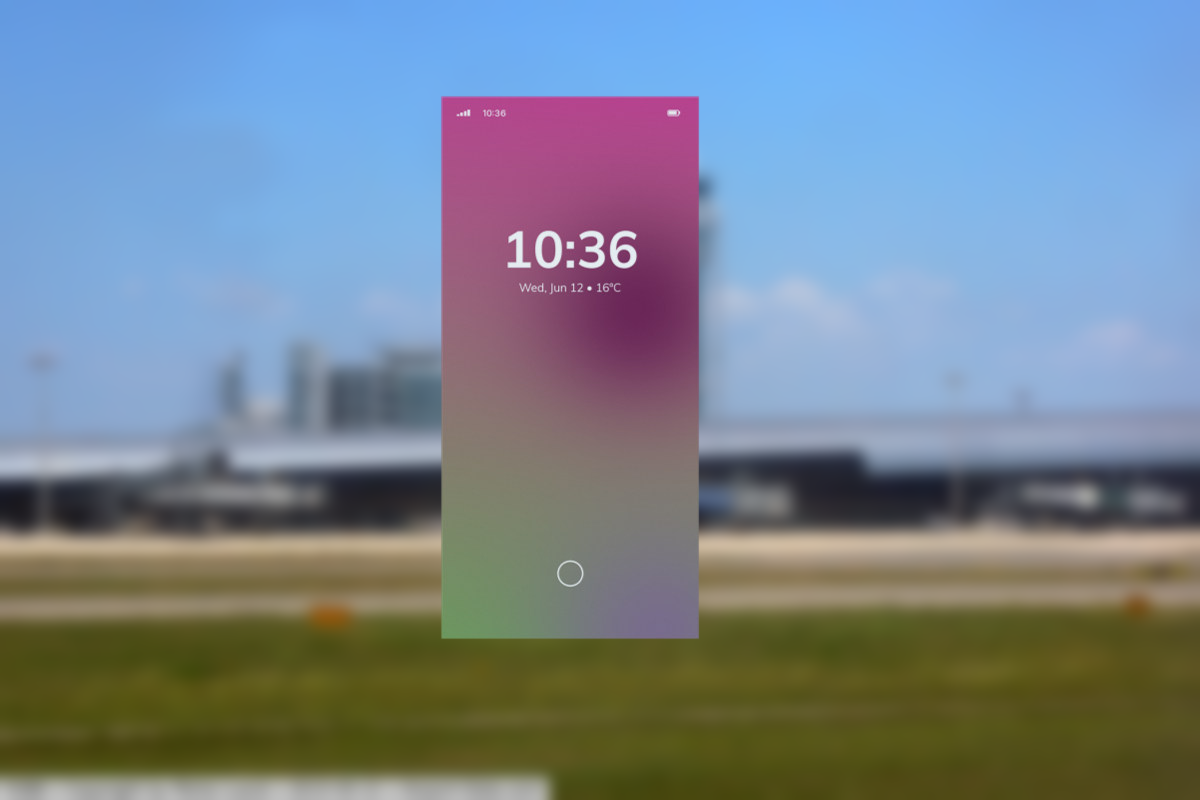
10.36
